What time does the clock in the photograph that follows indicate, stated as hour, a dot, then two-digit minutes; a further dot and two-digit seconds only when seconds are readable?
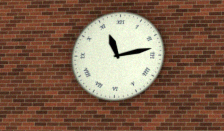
11.13
